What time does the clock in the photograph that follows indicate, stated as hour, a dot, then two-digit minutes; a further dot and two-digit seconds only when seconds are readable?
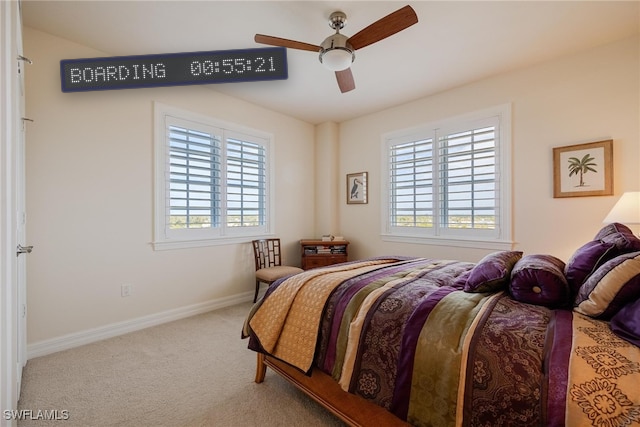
0.55.21
